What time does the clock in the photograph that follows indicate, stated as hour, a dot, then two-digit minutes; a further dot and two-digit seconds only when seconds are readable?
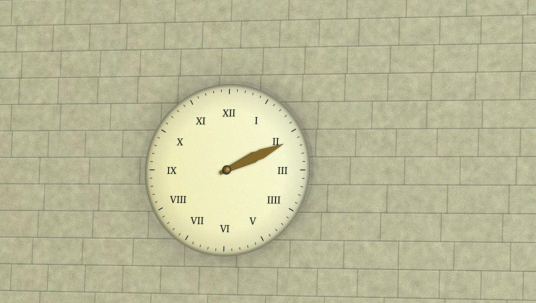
2.11
